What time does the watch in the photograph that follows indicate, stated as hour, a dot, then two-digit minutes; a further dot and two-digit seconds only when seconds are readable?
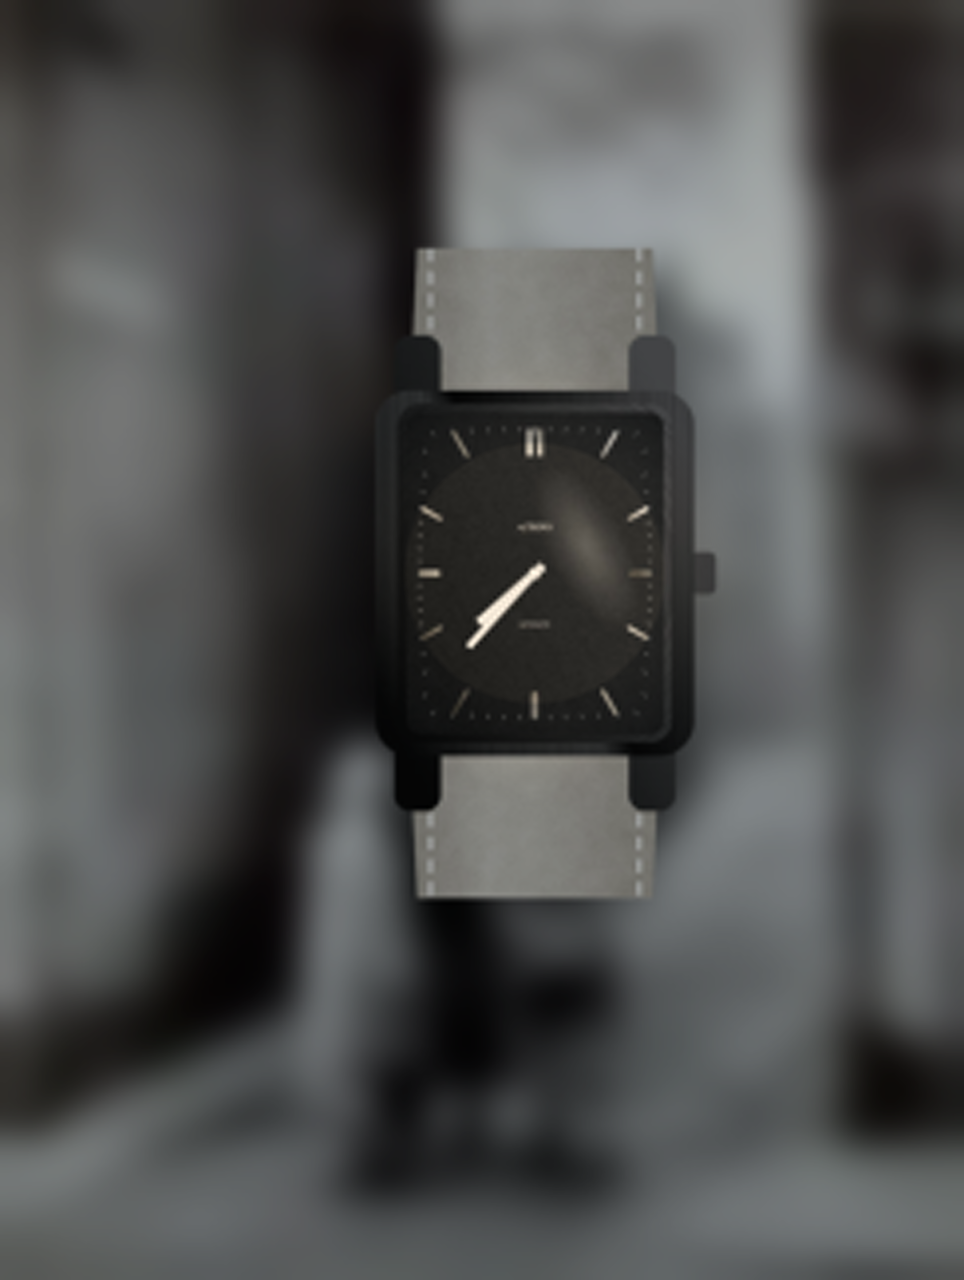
7.37
